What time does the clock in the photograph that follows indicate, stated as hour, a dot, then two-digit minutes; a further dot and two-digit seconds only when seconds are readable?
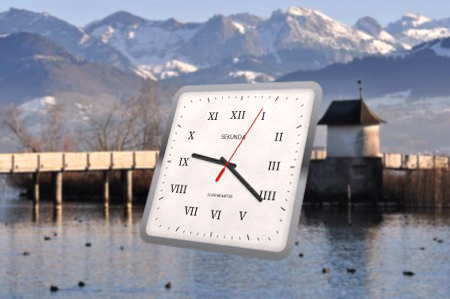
9.21.04
